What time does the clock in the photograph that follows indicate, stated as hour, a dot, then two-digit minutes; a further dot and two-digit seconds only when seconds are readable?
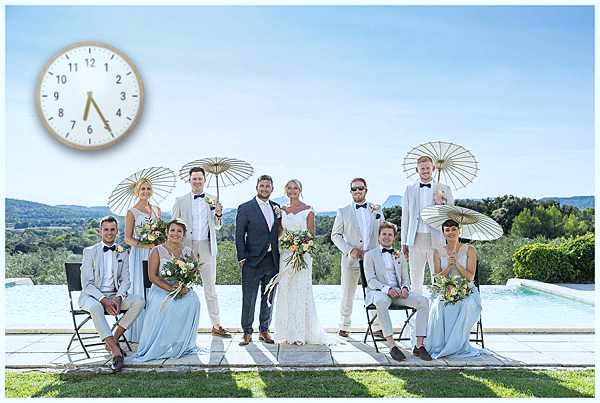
6.25
